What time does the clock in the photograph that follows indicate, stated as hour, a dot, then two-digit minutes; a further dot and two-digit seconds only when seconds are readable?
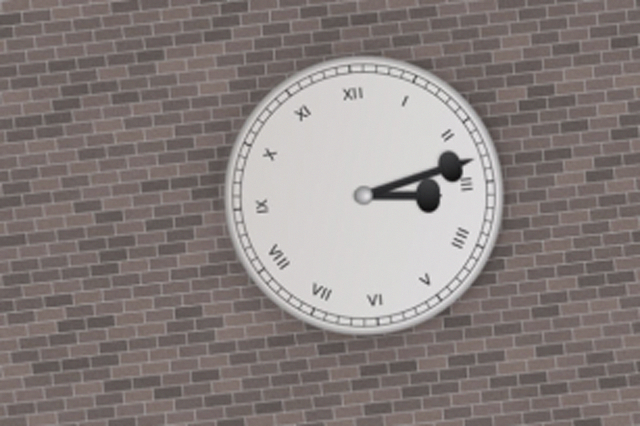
3.13
